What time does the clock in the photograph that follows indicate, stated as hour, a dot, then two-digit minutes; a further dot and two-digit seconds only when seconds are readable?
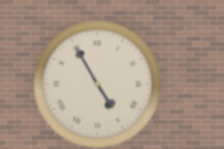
4.55
